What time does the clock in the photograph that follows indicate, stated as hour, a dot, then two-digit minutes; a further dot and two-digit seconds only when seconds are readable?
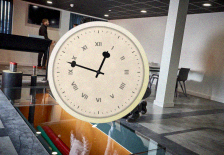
12.48
